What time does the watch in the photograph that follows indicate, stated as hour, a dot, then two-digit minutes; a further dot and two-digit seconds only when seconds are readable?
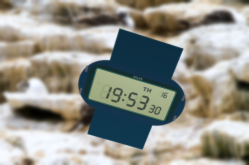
19.53.30
